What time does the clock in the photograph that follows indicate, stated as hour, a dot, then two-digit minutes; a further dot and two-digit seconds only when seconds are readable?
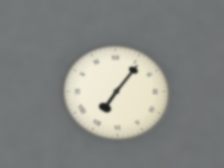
7.06
